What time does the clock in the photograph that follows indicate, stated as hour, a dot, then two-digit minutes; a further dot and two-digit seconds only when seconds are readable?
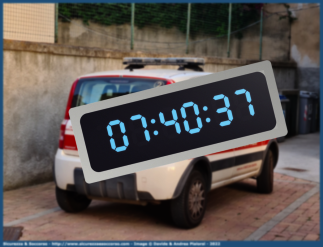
7.40.37
